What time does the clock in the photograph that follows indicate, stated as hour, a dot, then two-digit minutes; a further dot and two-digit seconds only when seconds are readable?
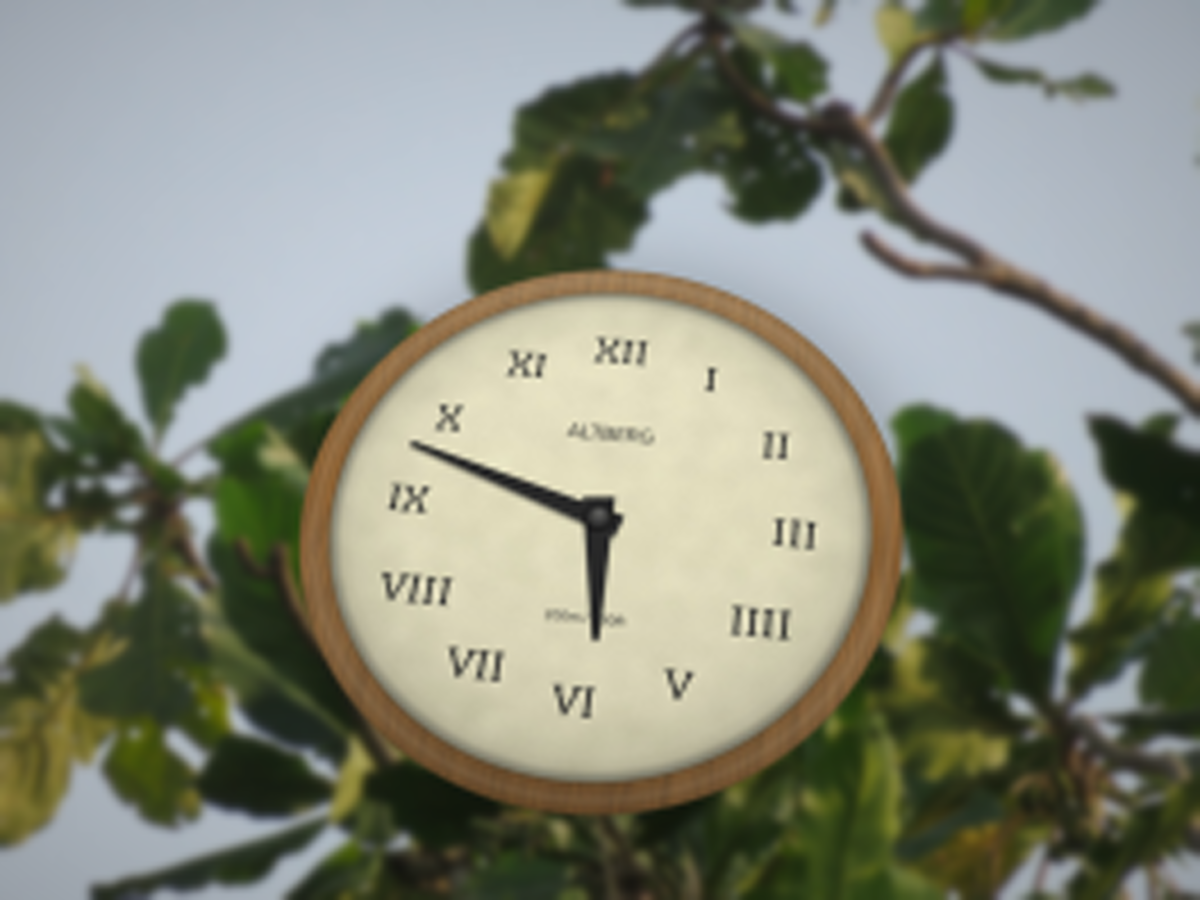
5.48
